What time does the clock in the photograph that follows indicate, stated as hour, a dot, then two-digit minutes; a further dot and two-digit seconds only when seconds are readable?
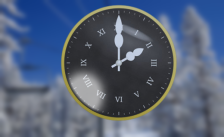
2.00
